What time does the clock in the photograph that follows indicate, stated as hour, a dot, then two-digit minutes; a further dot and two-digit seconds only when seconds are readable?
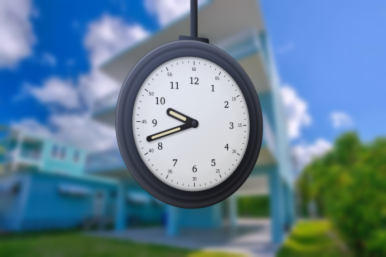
9.42
